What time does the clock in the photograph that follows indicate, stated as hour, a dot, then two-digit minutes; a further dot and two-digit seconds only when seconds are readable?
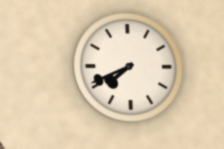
7.41
